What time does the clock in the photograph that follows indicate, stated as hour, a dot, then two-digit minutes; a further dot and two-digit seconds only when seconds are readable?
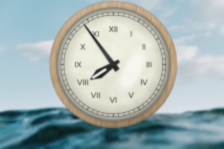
7.54
